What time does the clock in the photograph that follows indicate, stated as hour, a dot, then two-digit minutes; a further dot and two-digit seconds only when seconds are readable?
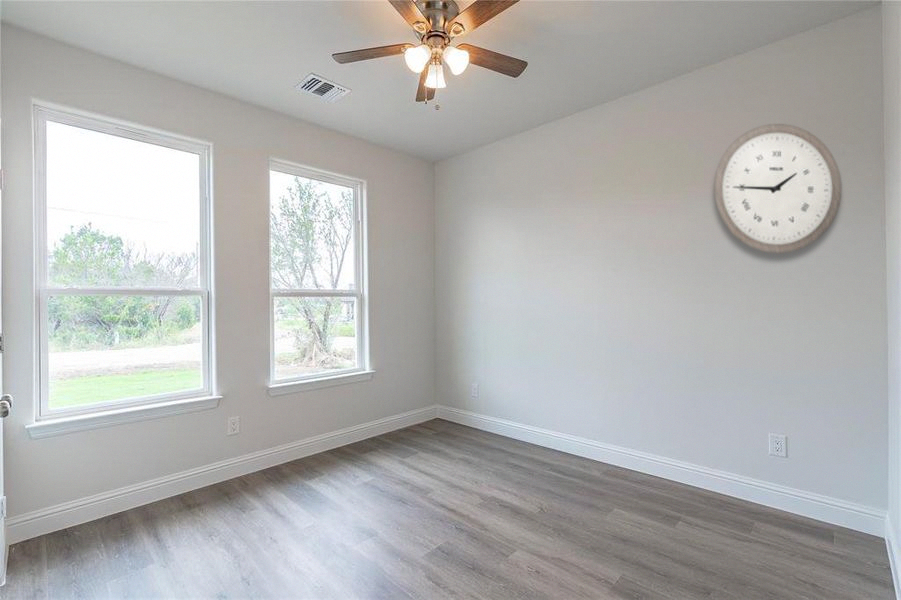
1.45
